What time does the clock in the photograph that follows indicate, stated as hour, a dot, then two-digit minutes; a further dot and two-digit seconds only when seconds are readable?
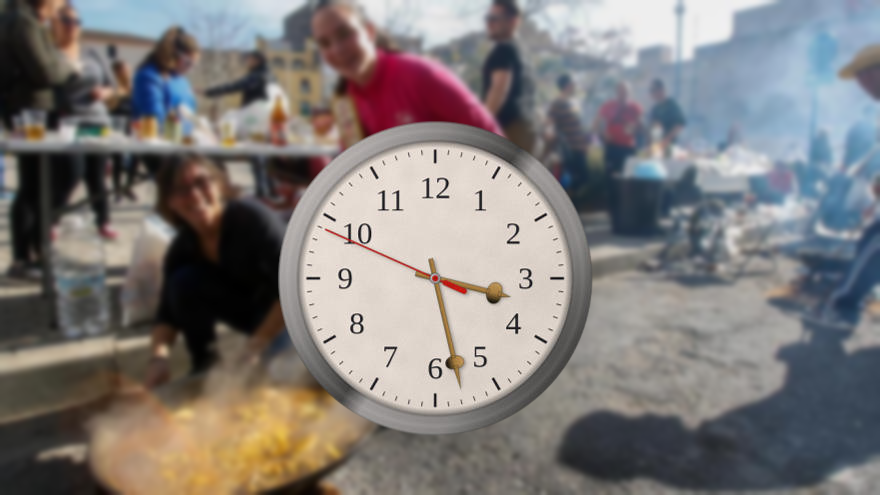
3.27.49
